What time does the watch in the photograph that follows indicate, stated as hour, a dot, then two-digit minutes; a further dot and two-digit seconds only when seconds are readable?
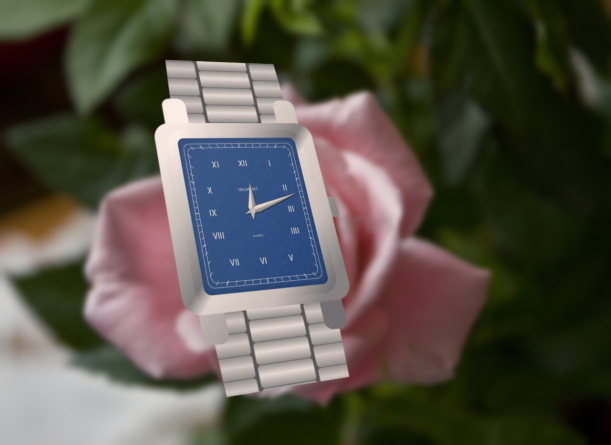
12.12
